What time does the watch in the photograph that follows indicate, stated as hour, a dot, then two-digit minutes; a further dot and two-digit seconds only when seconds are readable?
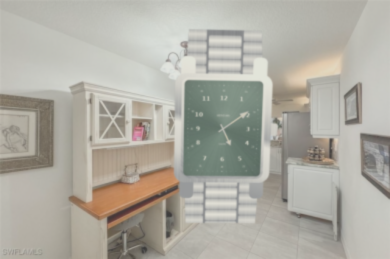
5.09
